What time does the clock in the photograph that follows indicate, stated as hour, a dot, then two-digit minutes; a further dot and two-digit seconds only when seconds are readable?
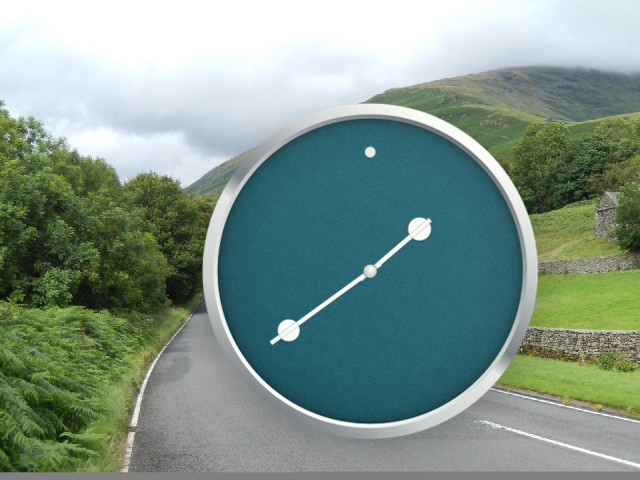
1.39
